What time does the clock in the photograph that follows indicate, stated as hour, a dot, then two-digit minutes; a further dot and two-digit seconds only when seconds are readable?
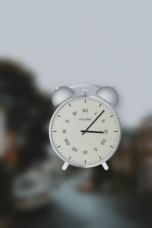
3.07
